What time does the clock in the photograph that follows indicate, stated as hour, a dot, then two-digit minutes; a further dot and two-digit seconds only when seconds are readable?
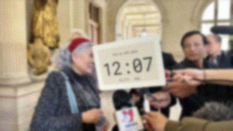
12.07
